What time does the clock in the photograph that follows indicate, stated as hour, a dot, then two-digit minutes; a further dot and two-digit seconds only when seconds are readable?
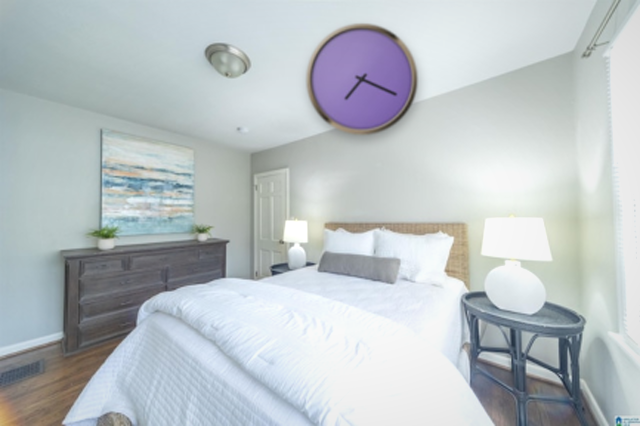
7.19
